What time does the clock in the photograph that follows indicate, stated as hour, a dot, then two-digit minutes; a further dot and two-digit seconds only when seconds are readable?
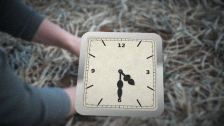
4.30
